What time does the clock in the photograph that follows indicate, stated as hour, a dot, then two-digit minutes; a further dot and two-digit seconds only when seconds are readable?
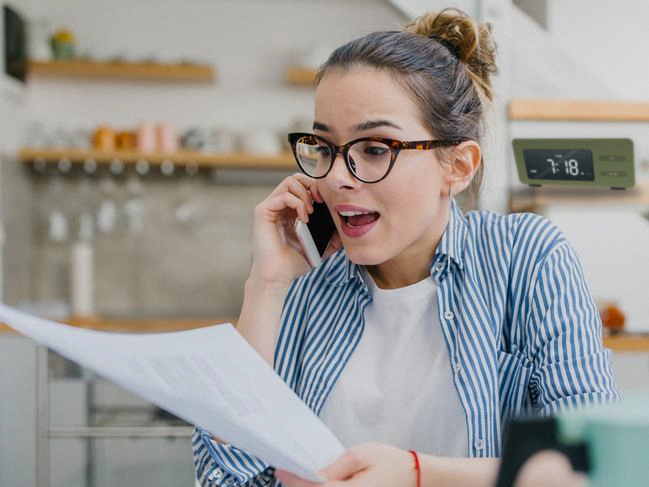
7.18
